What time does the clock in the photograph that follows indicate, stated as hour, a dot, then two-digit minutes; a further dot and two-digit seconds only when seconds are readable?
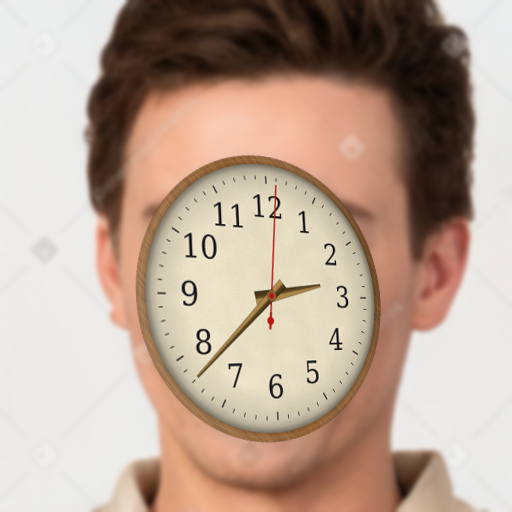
2.38.01
